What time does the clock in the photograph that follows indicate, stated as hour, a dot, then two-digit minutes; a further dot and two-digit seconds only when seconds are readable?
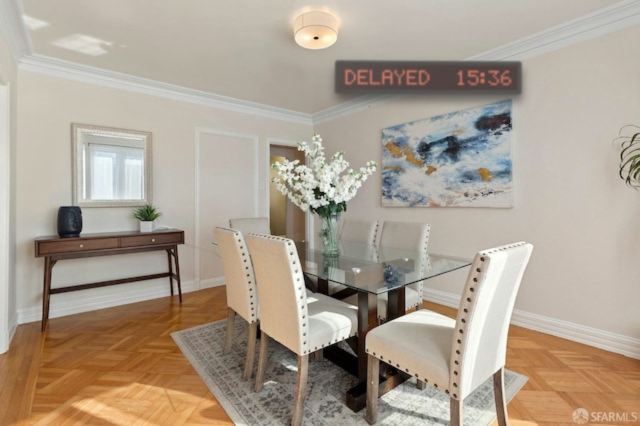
15.36
